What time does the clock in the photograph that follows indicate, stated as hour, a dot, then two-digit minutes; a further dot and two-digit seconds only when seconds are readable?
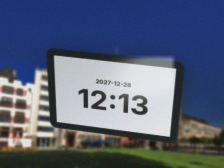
12.13
